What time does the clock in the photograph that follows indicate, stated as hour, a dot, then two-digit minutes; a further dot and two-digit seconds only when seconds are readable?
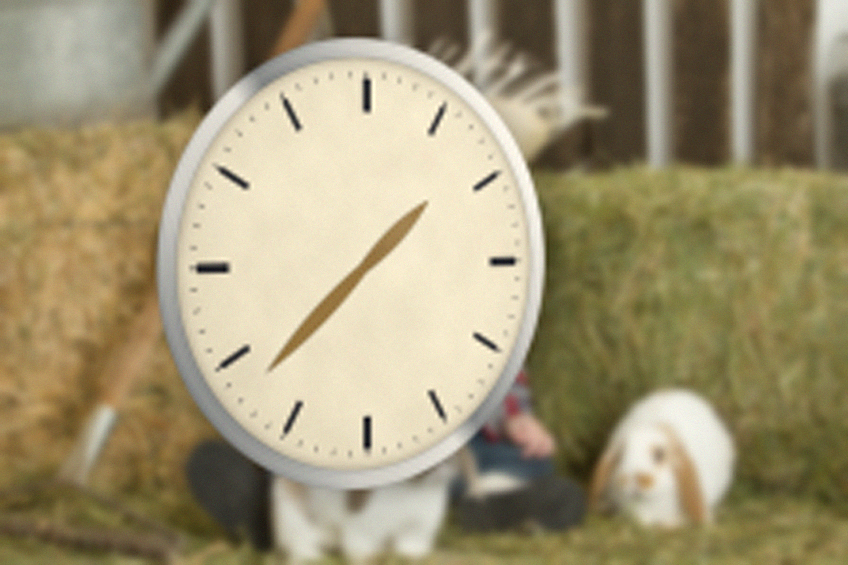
1.38
